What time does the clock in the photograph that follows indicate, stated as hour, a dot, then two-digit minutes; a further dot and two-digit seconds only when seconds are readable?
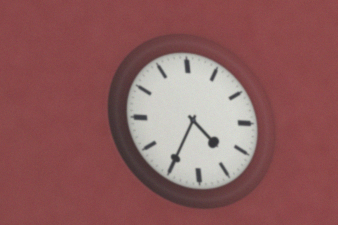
4.35
